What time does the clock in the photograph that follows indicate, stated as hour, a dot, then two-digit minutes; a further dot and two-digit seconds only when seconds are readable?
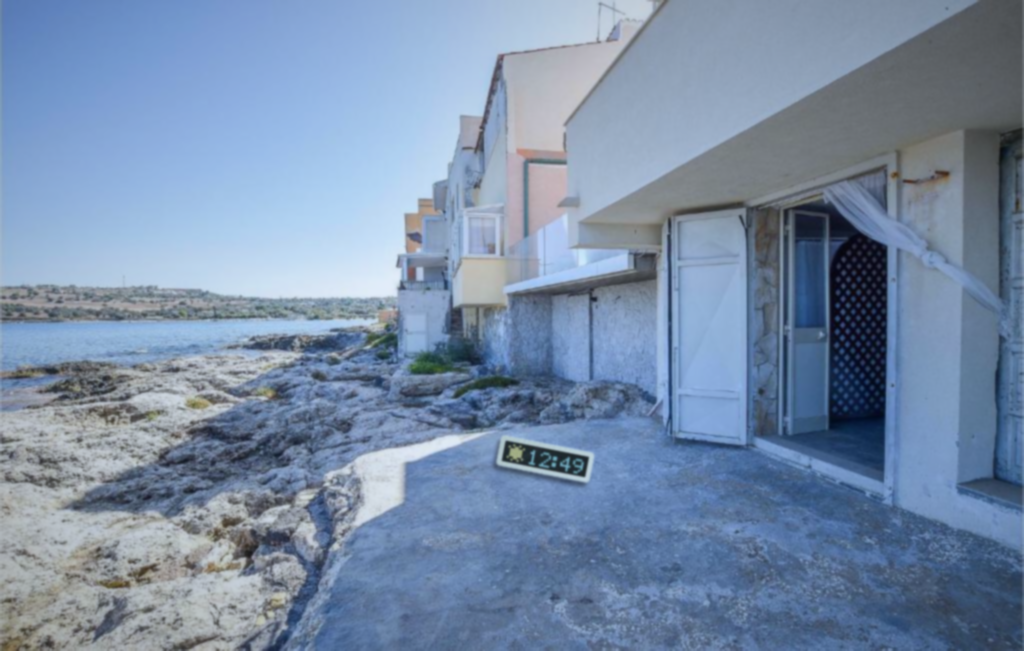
12.49
